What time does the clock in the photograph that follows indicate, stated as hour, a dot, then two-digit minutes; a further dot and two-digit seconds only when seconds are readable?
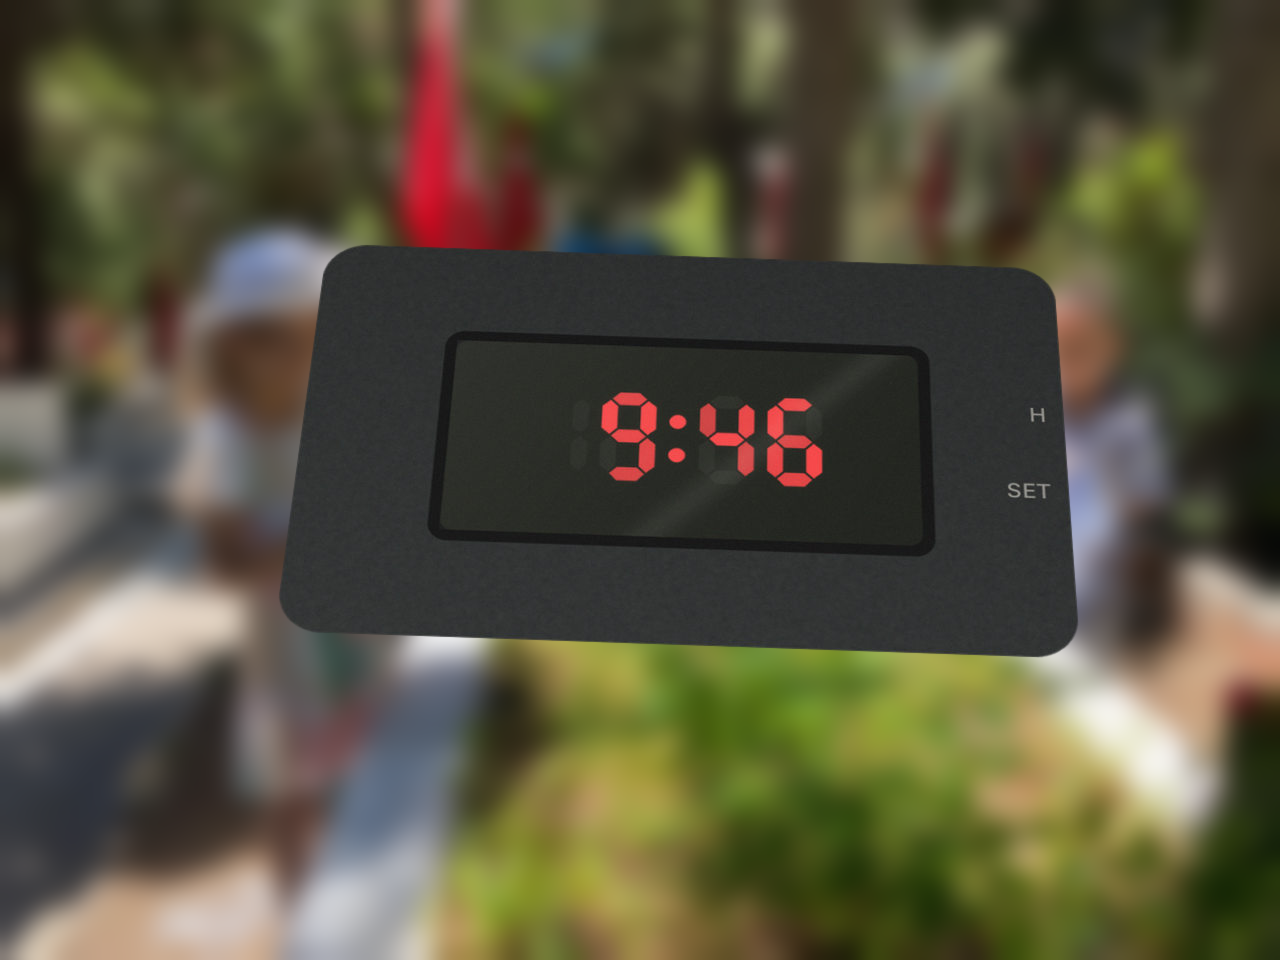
9.46
